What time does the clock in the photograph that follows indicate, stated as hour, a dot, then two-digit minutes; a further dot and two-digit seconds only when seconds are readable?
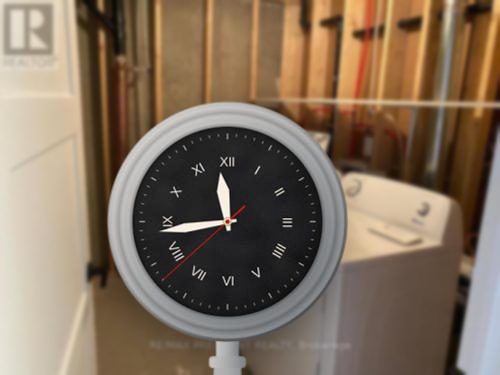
11.43.38
